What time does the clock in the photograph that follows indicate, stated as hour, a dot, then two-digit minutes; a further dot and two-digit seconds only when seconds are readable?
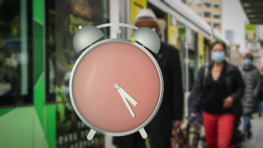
4.25
